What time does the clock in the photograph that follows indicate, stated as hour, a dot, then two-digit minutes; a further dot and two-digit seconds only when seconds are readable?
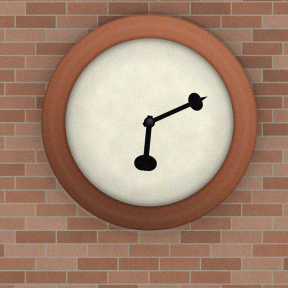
6.11
